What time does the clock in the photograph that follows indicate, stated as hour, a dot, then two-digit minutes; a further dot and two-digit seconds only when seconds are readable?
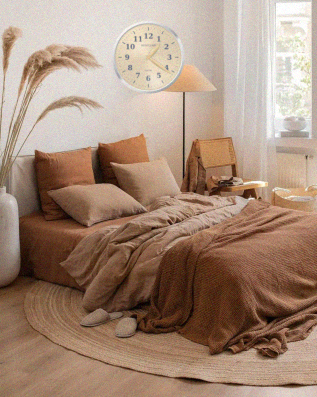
1.21
